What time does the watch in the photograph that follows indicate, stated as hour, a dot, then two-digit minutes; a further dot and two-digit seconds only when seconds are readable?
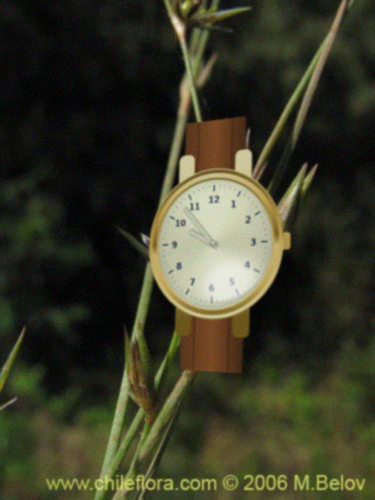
9.53
